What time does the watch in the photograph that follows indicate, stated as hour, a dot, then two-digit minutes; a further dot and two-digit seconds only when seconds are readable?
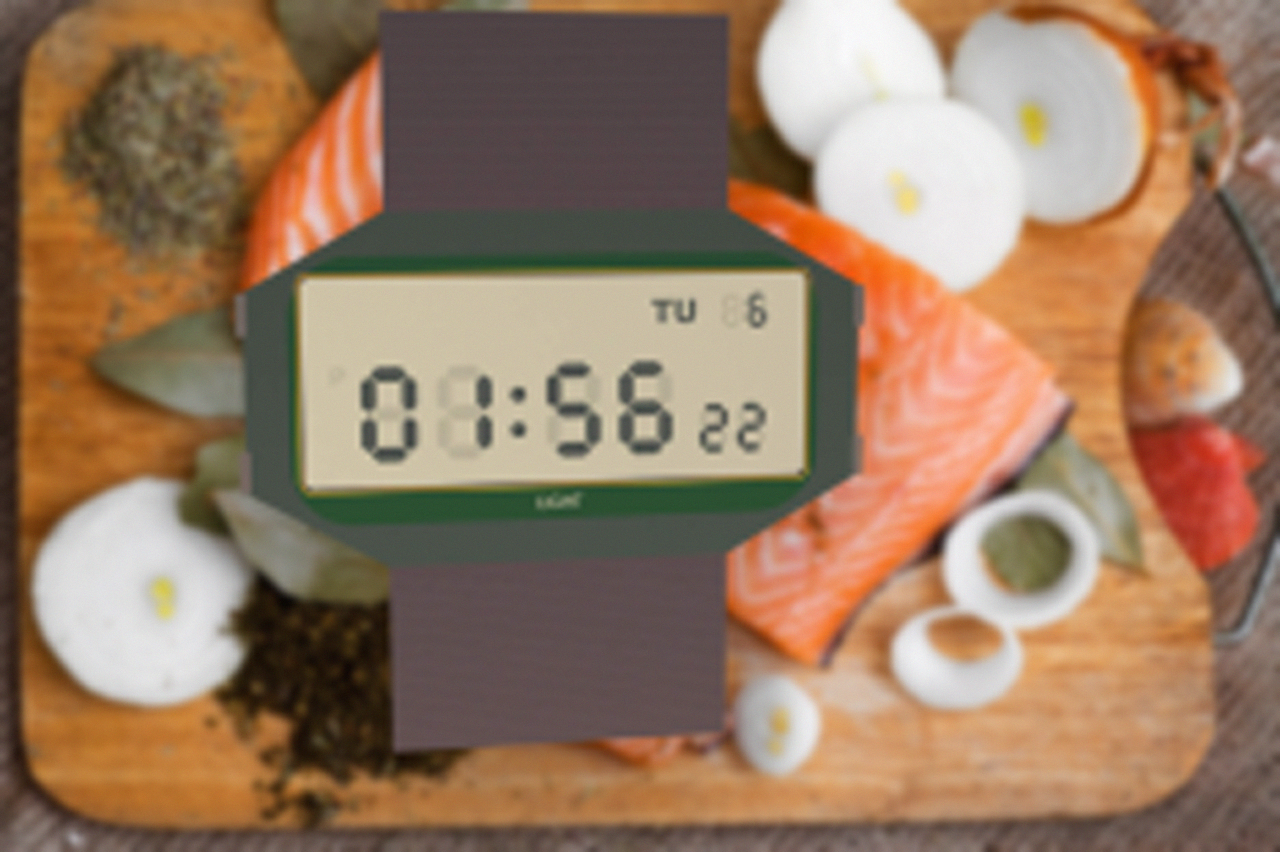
1.56.22
